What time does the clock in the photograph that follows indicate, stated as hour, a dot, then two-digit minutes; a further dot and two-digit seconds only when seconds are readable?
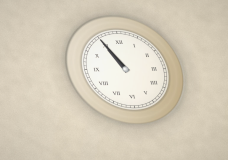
10.55
